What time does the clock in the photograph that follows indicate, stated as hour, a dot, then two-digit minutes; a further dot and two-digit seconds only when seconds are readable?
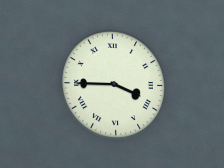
3.45
